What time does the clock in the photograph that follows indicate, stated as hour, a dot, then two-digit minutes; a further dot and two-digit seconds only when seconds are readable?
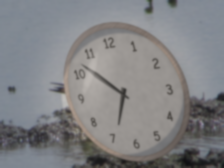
6.52
